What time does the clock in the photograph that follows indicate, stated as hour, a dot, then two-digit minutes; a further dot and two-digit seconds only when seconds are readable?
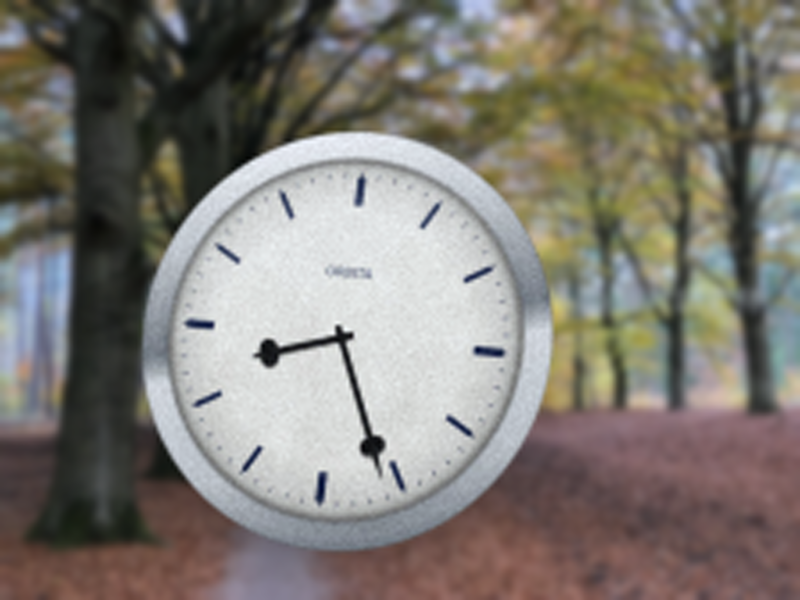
8.26
